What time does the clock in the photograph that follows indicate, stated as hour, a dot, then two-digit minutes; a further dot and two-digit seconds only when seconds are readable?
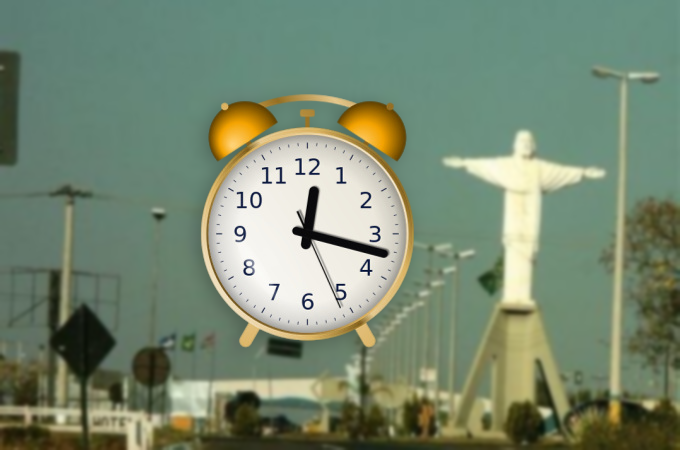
12.17.26
